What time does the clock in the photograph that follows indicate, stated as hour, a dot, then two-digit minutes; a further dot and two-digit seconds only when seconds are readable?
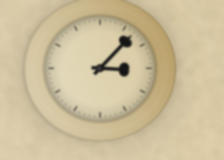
3.07
